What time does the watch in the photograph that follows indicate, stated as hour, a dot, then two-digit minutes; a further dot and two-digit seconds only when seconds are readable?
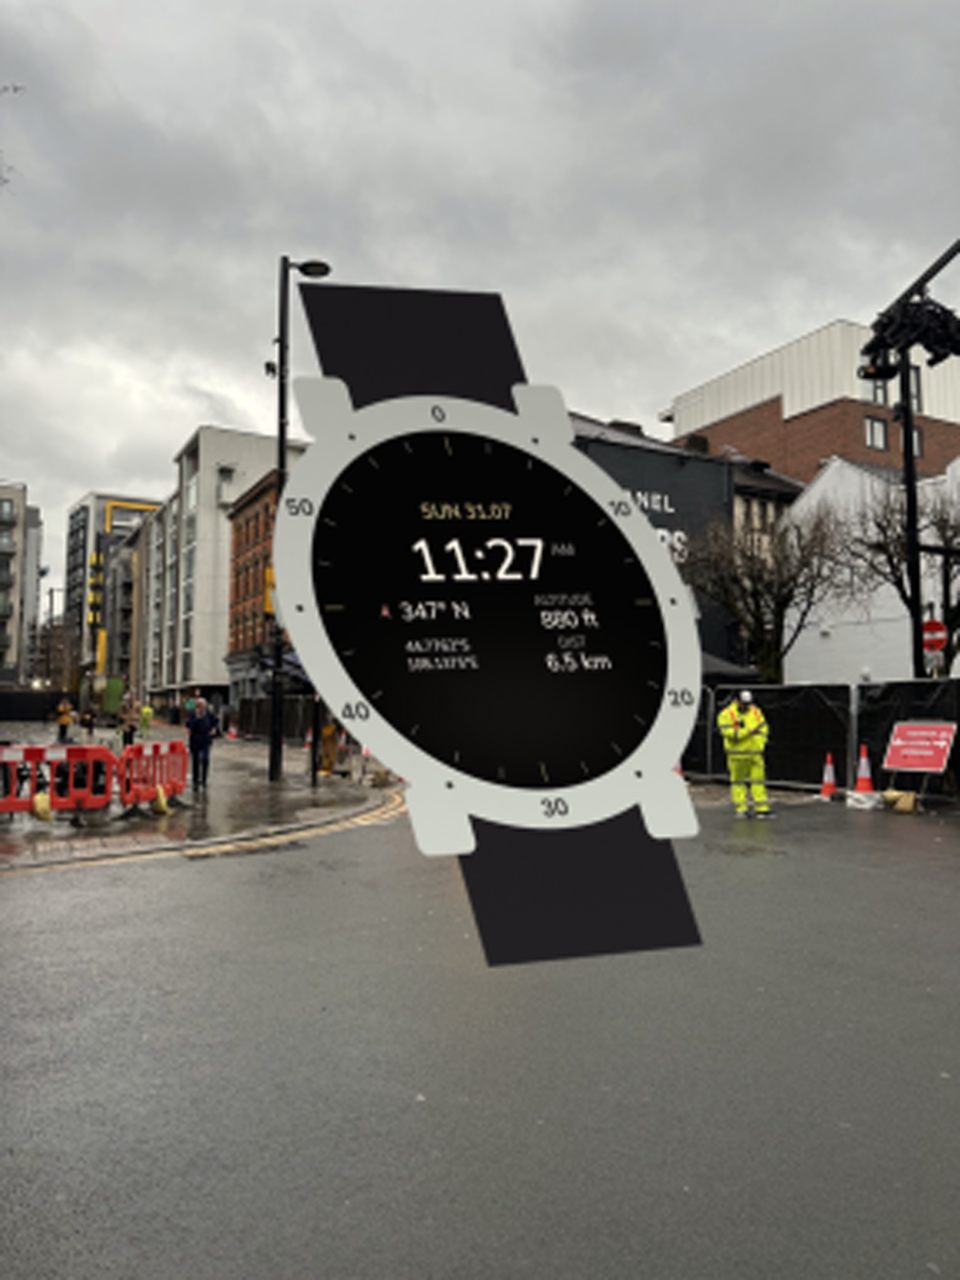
11.27
